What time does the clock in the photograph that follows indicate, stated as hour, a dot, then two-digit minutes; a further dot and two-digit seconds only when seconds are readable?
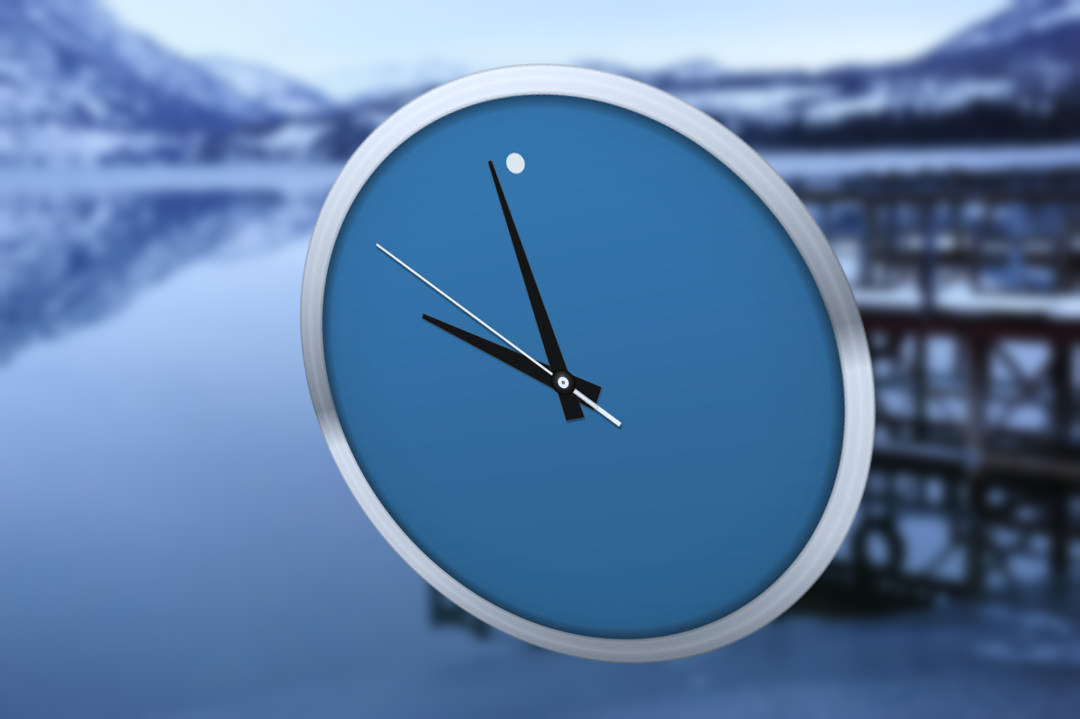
9.58.52
